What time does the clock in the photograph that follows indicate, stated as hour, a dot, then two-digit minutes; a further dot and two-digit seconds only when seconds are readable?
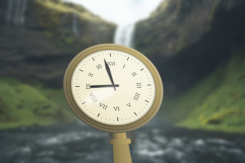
8.58
